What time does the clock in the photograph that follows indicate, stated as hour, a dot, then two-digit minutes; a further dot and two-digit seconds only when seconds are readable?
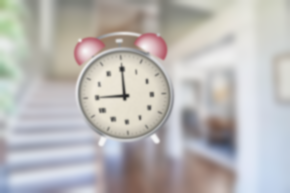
9.00
